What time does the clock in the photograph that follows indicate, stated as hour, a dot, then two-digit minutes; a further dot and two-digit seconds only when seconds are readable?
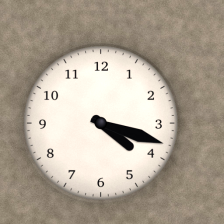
4.18
